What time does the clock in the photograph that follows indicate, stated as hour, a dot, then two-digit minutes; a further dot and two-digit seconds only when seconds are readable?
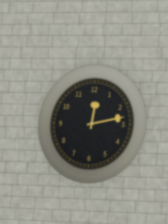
12.13
